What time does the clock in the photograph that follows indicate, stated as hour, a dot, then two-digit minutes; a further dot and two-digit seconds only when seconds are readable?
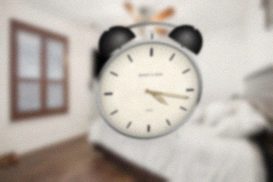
4.17
